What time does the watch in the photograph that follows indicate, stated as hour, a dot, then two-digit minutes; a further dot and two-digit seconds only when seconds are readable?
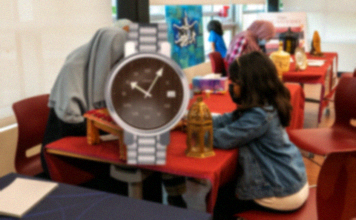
10.05
